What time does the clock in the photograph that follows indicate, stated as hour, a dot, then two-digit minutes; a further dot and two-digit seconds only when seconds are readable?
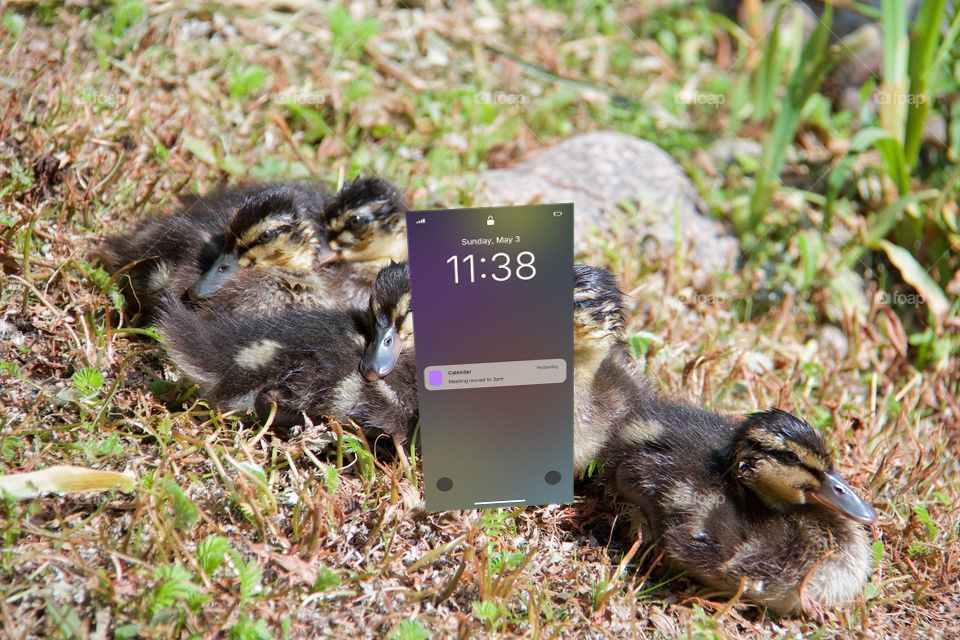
11.38
